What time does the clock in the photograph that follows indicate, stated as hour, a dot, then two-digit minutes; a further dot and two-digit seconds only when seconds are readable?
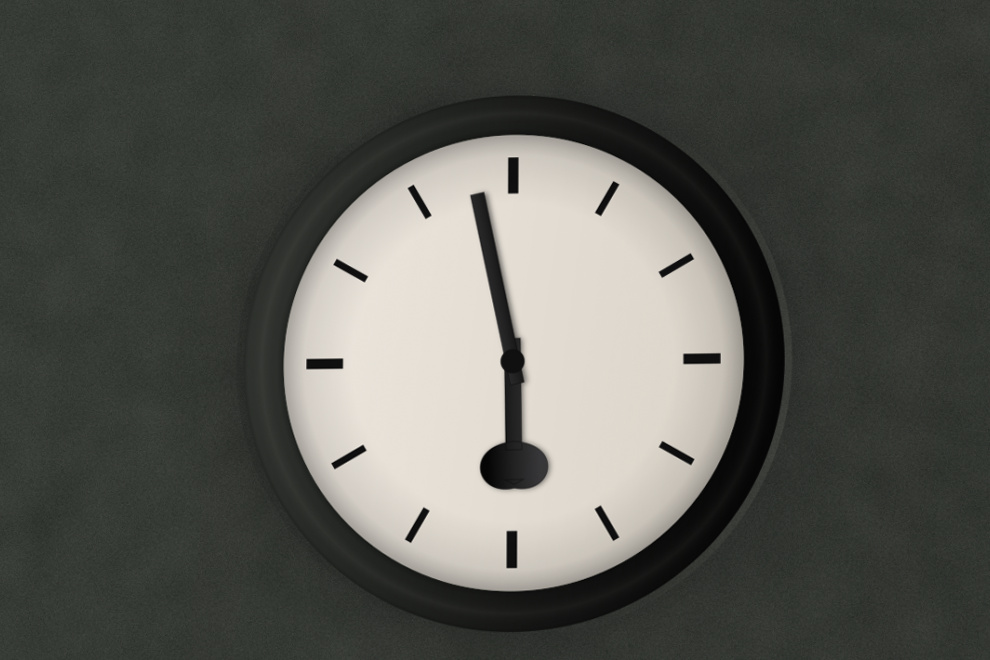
5.58
